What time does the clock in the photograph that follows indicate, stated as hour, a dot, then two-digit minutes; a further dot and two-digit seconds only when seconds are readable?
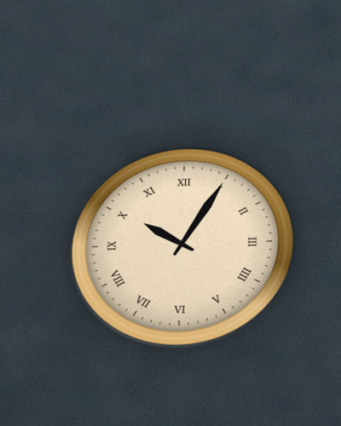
10.05
